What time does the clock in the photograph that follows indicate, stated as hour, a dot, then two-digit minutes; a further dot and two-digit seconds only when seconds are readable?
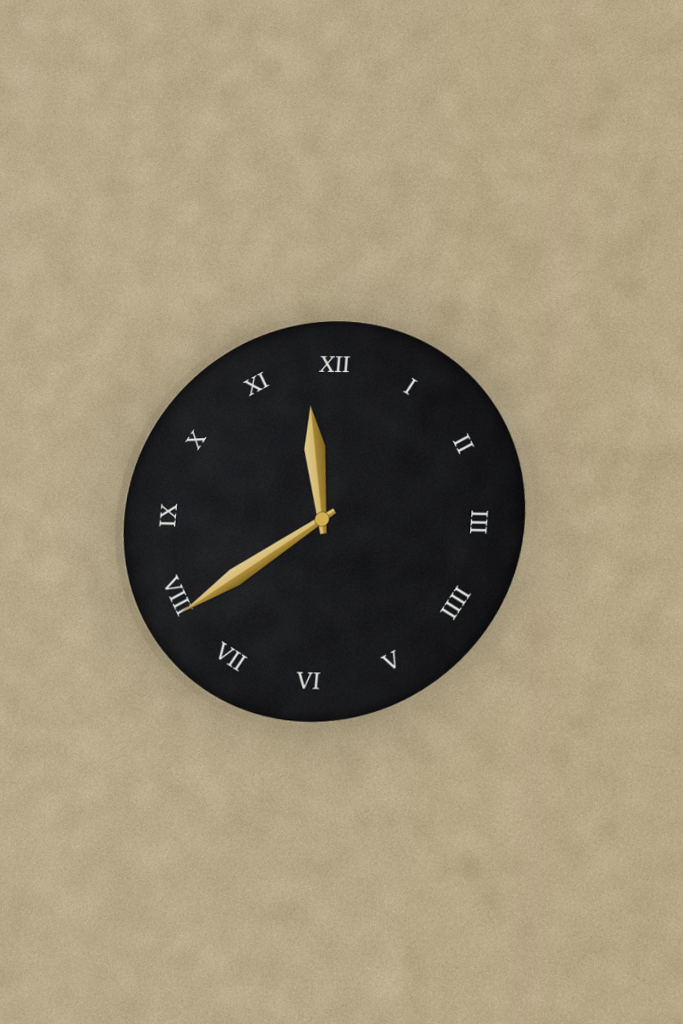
11.39
